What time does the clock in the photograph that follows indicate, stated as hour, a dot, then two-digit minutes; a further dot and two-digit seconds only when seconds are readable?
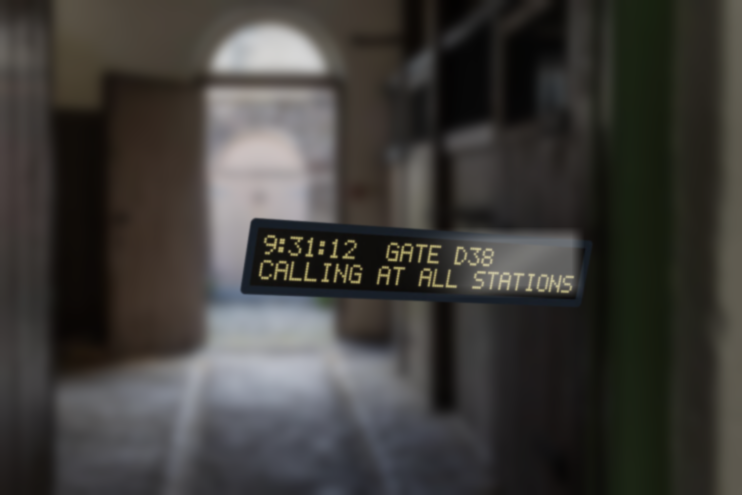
9.31.12
